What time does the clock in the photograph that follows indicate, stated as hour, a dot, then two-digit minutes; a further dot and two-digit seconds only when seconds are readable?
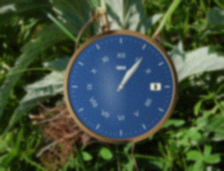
1.06
